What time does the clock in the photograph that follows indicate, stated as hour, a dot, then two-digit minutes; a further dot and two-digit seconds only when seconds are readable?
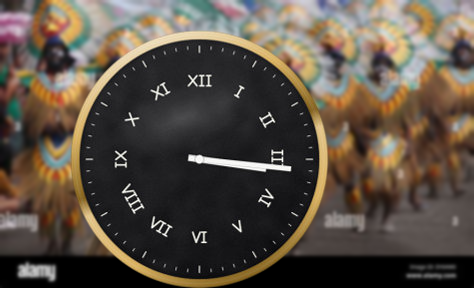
3.16
